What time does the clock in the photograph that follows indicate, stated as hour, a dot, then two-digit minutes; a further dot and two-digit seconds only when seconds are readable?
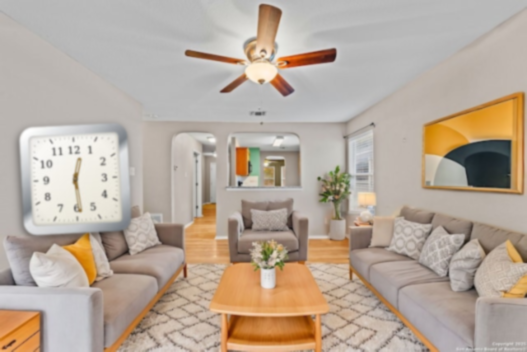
12.29
